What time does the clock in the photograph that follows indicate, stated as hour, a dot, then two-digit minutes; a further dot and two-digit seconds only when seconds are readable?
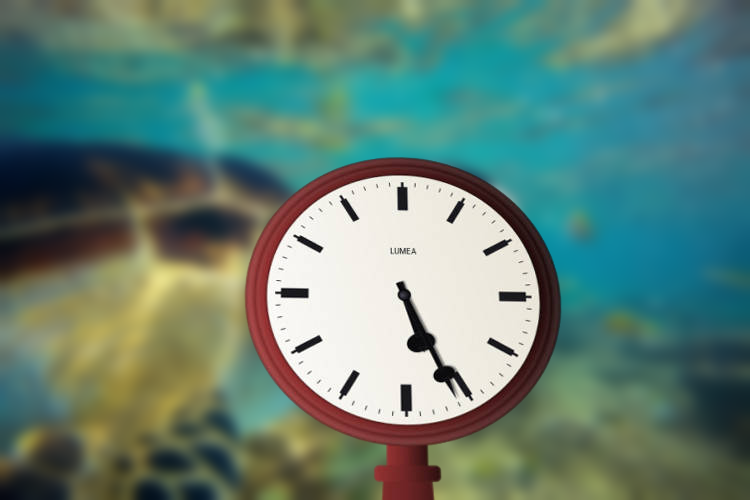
5.26
